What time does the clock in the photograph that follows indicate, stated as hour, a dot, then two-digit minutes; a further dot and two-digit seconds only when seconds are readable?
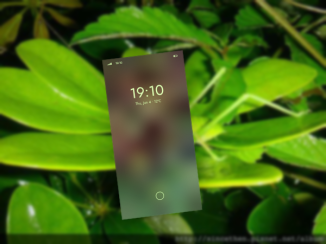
19.10
